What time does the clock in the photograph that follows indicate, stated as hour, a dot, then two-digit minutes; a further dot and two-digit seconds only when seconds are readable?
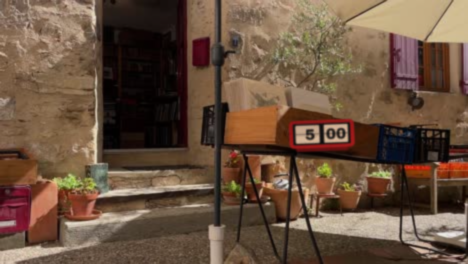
5.00
